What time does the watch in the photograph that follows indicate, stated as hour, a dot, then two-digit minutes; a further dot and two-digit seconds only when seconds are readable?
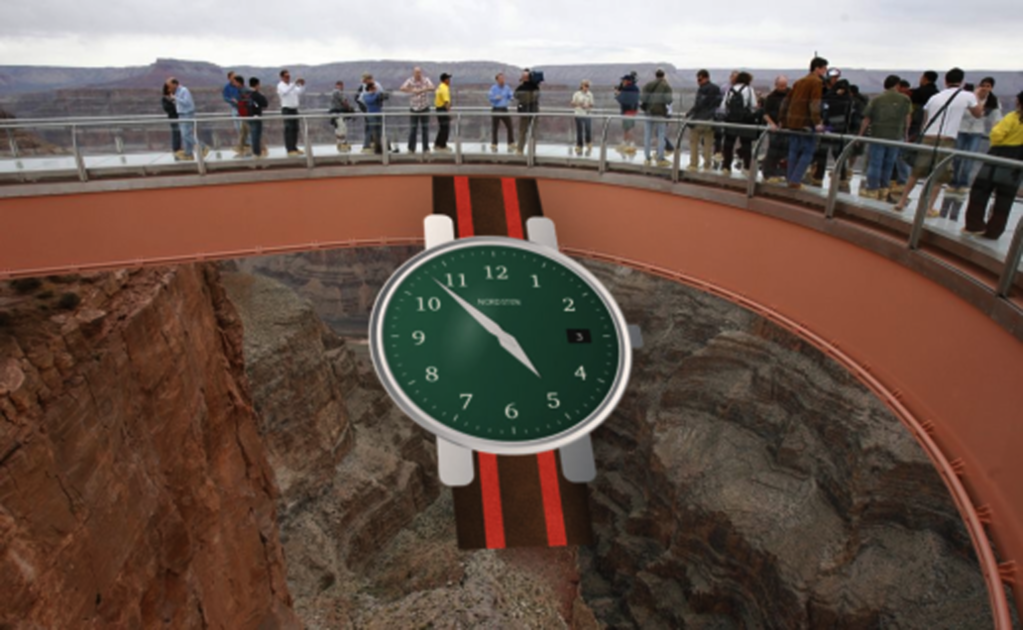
4.53
